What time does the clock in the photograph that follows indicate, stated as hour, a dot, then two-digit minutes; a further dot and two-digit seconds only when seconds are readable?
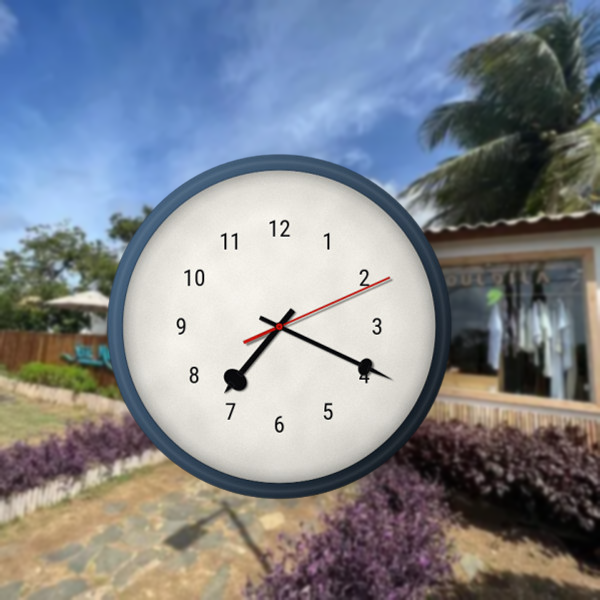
7.19.11
